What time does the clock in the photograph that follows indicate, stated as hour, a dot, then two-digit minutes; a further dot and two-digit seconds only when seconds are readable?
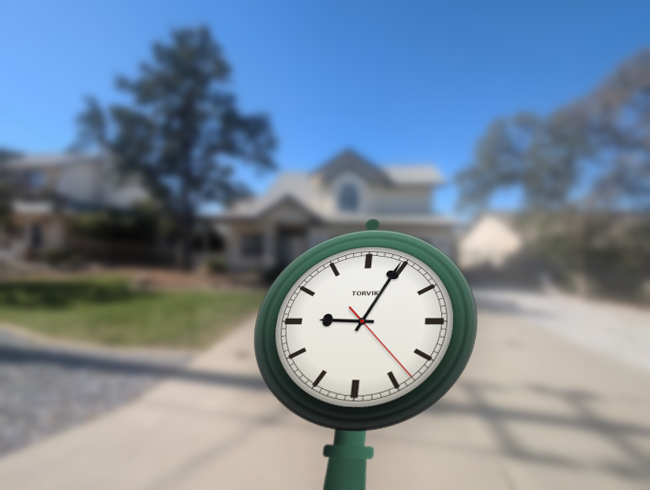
9.04.23
